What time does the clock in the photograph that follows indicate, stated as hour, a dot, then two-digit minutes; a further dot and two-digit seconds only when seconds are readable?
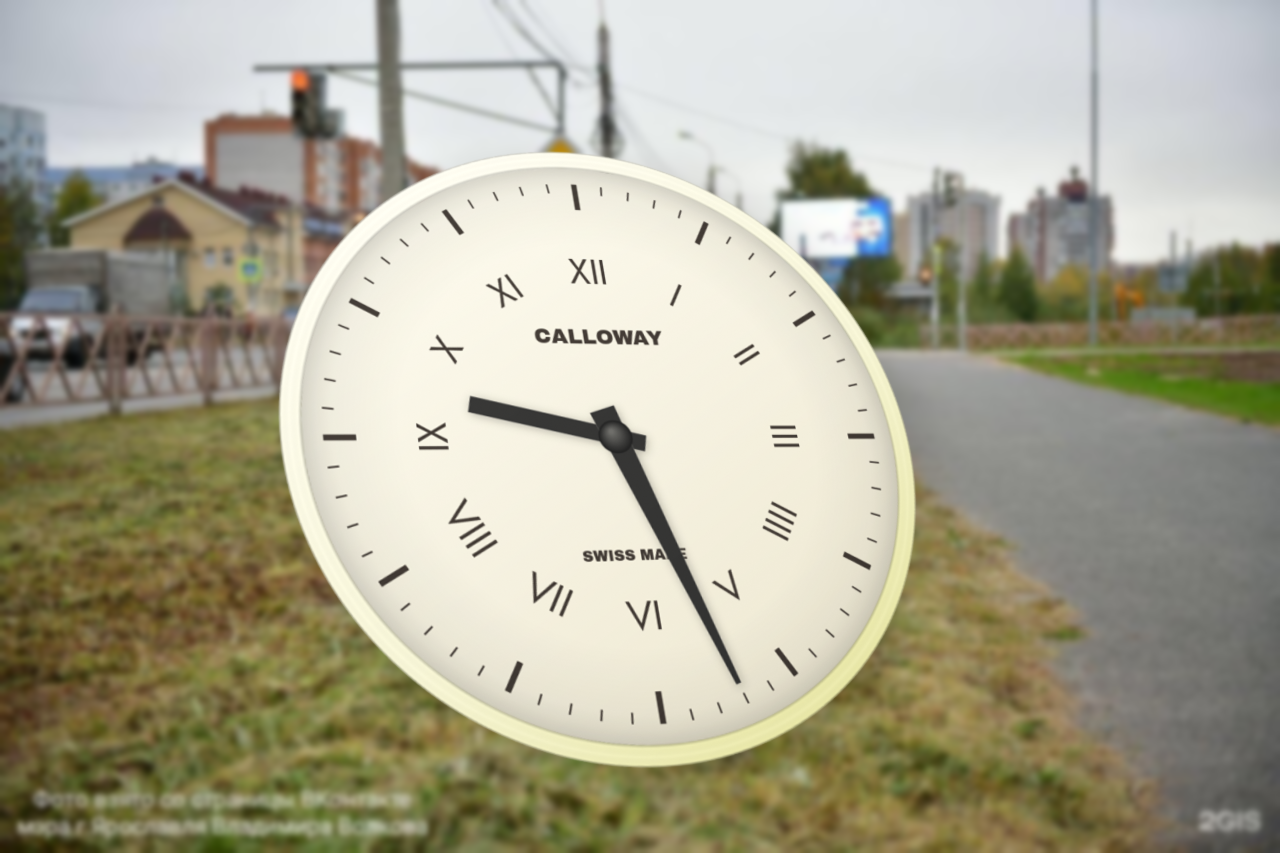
9.27
